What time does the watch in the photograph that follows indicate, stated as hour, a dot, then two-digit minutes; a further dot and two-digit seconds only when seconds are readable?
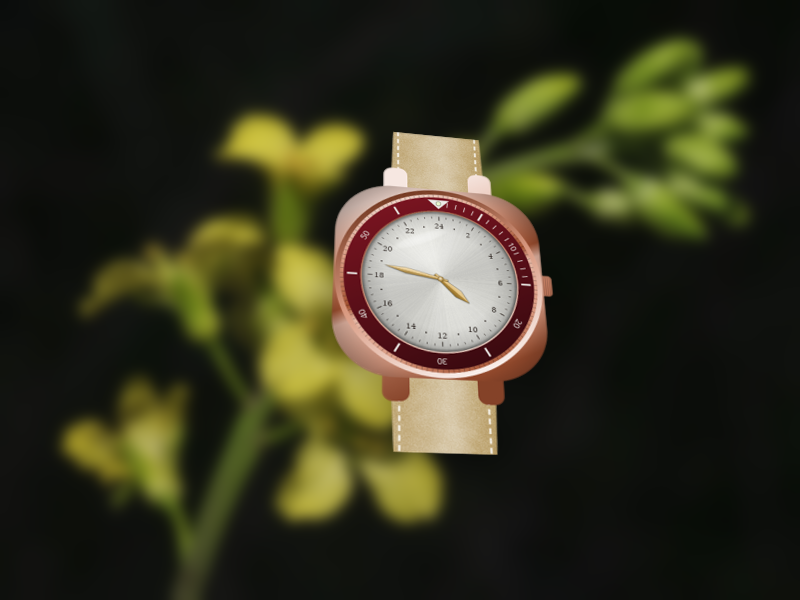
8.47
